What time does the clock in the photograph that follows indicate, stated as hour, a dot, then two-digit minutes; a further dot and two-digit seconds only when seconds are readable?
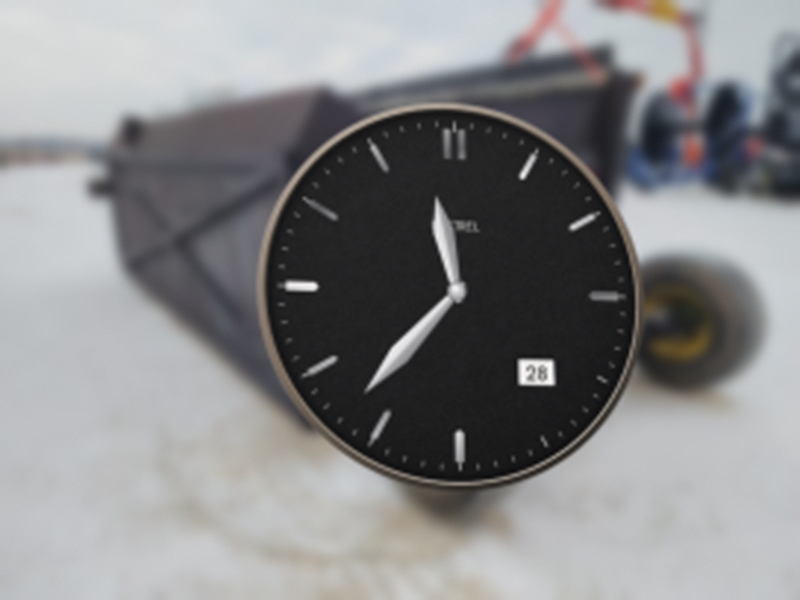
11.37
